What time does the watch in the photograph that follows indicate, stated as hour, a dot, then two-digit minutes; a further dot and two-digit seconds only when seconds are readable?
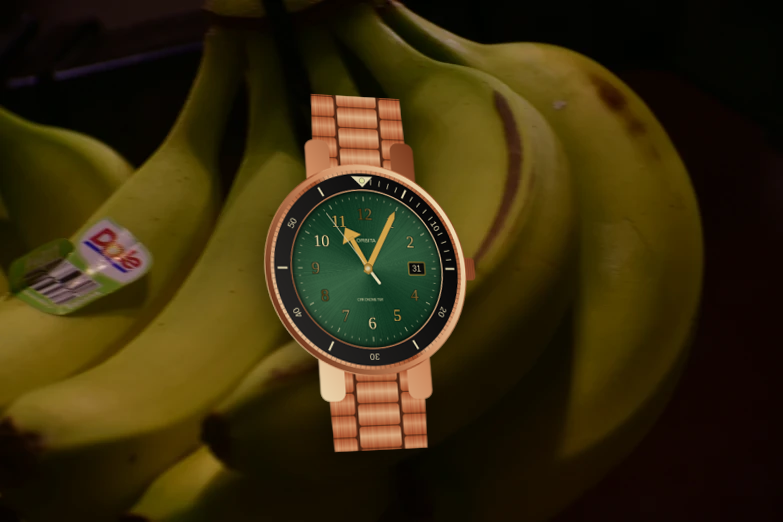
11.04.54
